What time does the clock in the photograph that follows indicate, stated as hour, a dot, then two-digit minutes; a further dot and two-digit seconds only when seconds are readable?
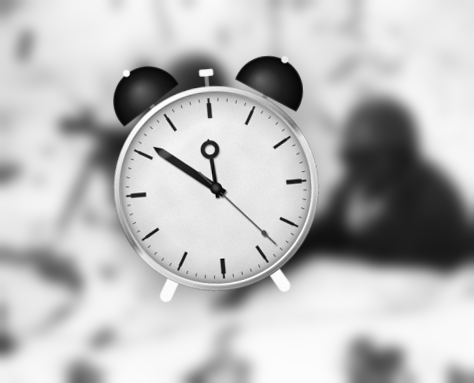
11.51.23
